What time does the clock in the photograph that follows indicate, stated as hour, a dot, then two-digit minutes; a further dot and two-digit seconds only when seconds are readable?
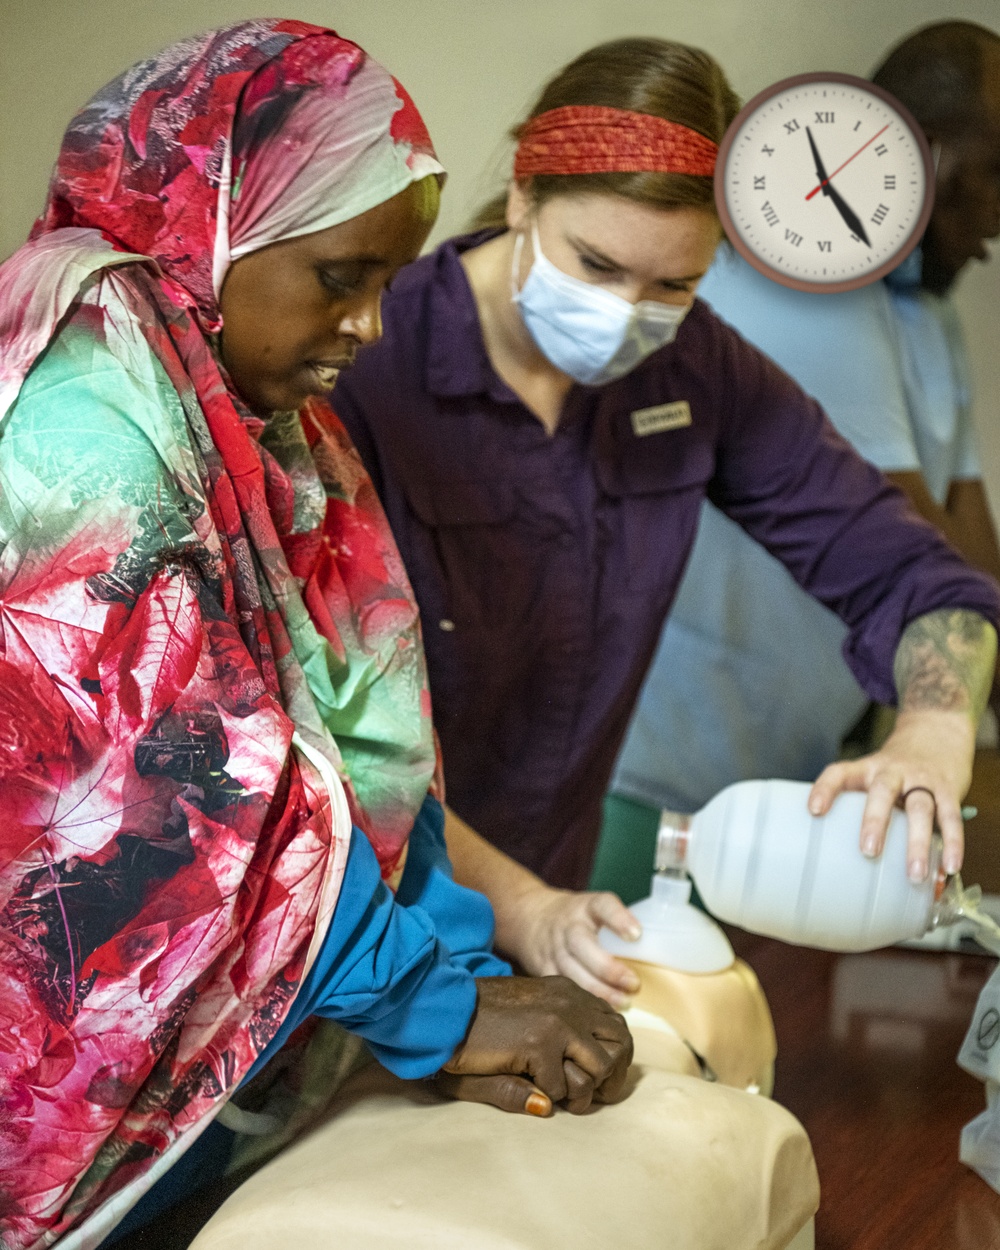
11.24.08
